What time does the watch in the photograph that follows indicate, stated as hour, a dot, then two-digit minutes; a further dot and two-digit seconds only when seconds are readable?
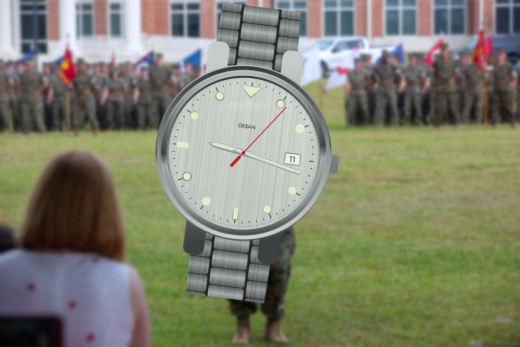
9.17.06
